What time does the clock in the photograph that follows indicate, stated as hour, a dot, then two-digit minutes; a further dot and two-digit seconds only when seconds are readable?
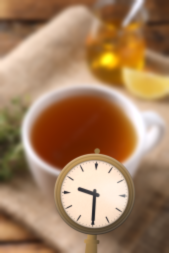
9.30
